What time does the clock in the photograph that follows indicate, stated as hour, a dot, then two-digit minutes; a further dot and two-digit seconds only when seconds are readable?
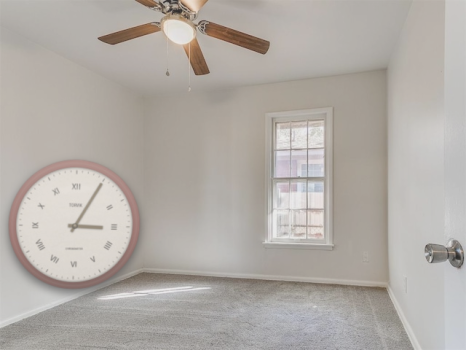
3.05
